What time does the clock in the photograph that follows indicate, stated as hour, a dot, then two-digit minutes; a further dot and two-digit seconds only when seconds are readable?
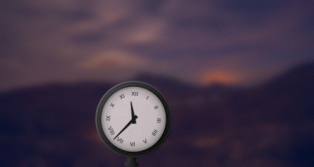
11.37
